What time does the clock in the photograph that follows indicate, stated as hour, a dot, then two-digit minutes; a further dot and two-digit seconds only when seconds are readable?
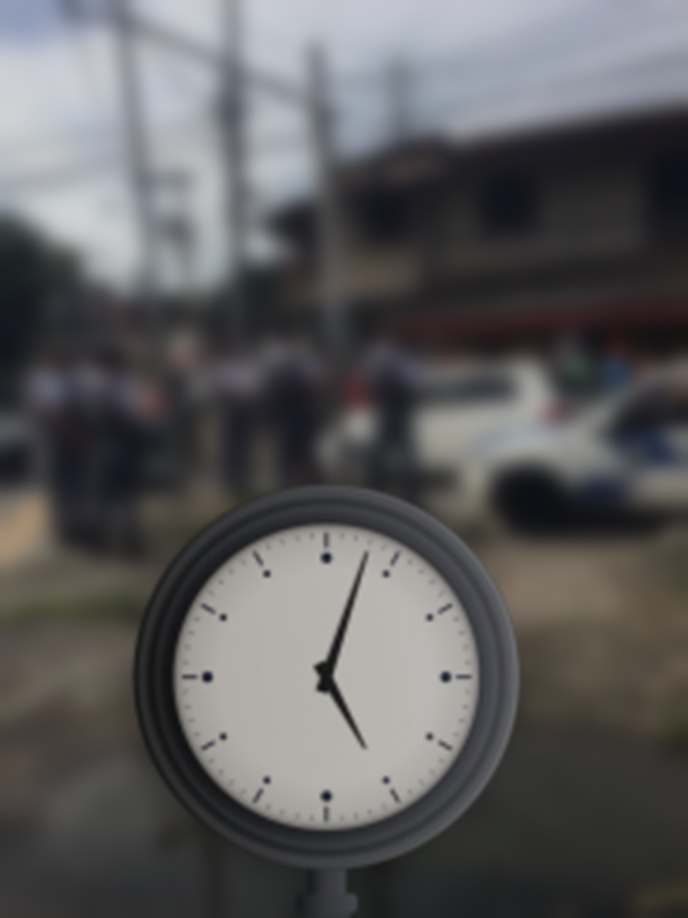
5.03
